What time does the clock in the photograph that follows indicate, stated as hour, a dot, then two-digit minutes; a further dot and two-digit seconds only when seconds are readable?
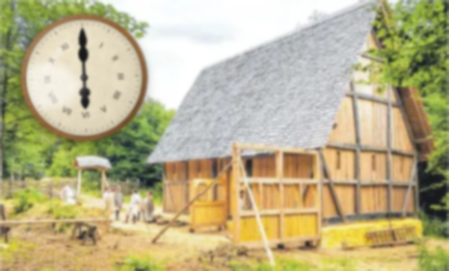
6.00
